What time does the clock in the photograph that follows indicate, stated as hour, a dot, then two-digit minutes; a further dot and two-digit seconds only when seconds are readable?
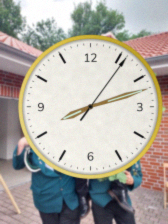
8.12.06
